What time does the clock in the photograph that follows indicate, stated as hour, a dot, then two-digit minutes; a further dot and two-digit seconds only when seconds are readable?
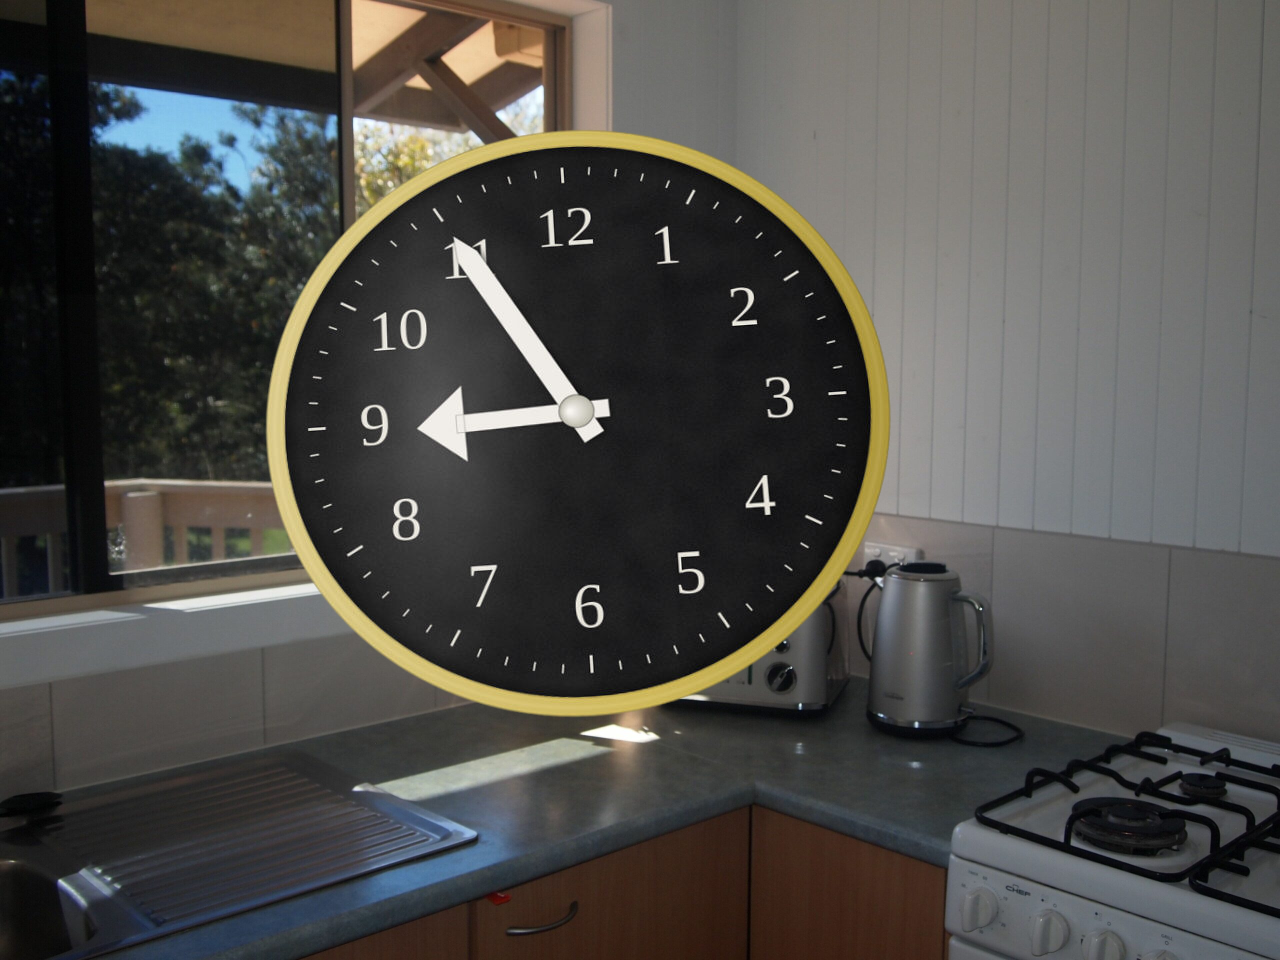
8.55
